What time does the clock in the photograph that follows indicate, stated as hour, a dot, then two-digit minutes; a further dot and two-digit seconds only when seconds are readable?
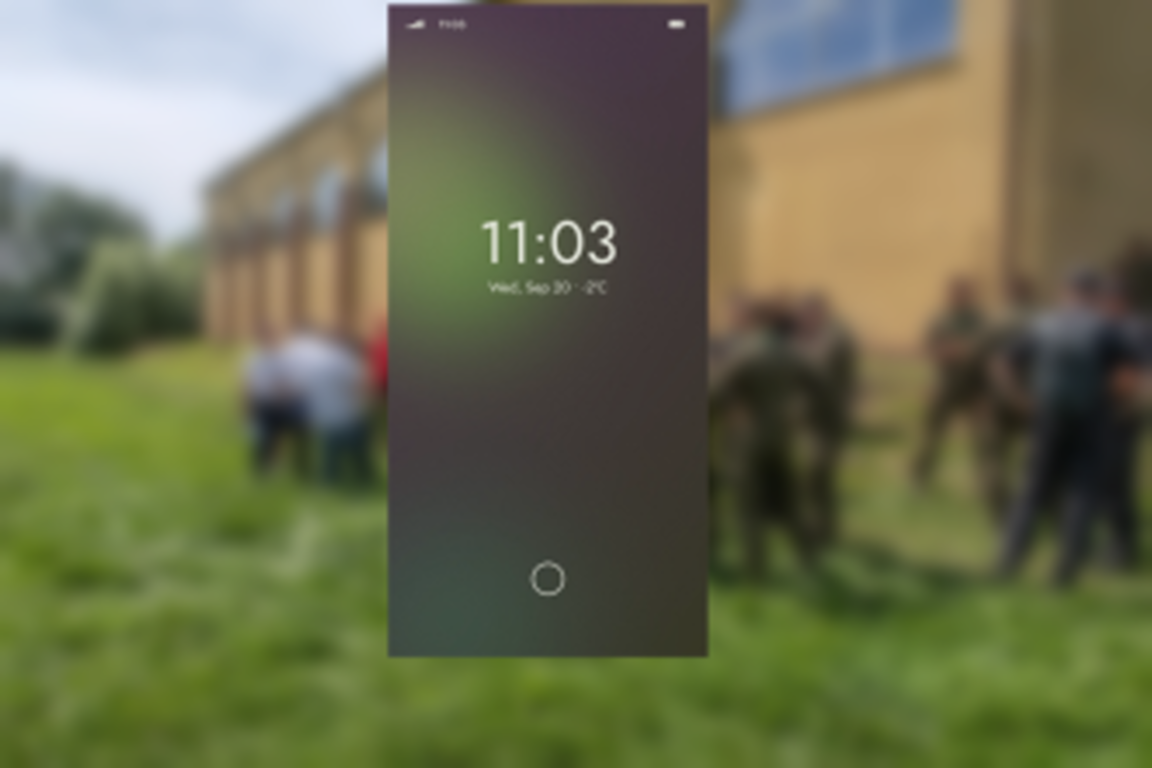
11.03
